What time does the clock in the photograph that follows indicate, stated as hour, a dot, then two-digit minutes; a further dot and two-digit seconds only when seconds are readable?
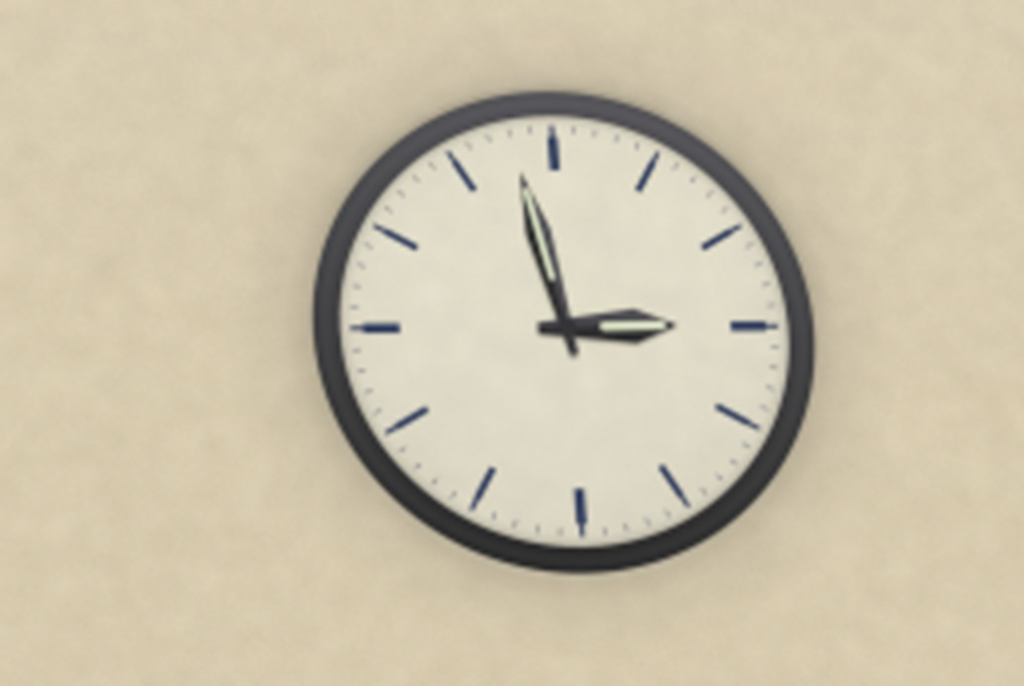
2.58
